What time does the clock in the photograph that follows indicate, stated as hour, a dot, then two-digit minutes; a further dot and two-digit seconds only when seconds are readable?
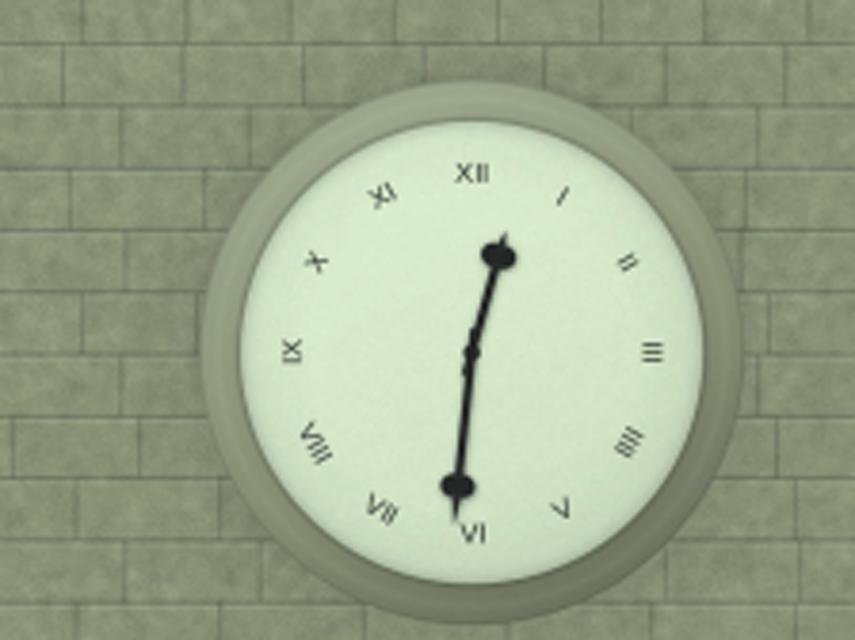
12.31
